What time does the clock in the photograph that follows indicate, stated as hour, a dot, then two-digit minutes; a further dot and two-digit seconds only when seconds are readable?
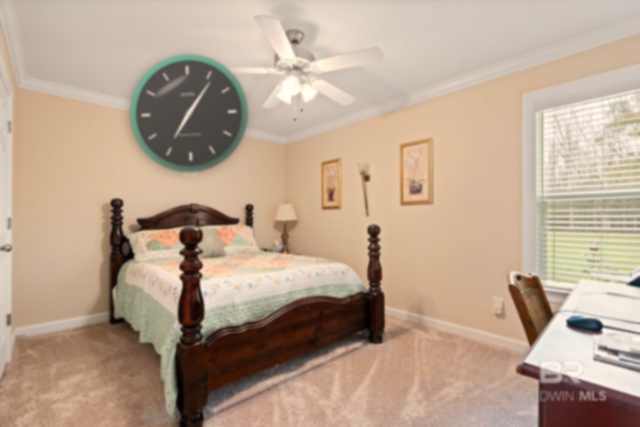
7.06
